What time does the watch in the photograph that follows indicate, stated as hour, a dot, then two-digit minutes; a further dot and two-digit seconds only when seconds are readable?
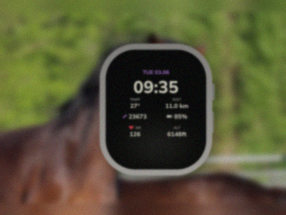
9.35
